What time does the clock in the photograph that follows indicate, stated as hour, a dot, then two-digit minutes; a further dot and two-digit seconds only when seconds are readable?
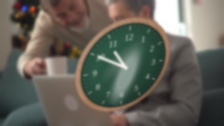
10.50
